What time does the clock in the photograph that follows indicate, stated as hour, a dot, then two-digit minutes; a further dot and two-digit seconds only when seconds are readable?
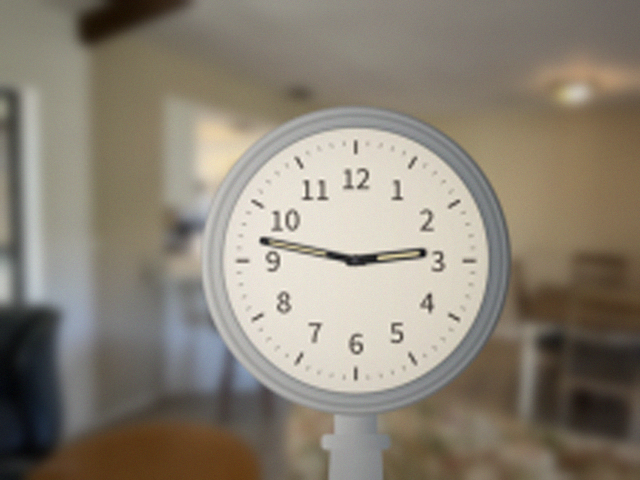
2.47
